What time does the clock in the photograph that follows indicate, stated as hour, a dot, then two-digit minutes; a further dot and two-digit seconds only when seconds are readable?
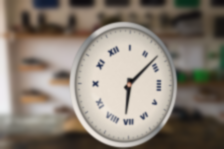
7.13
